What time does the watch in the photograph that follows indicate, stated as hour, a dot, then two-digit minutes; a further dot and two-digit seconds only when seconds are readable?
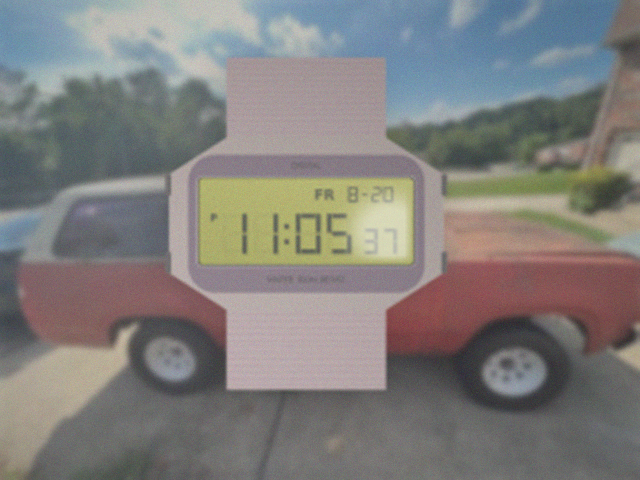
11.05.37
